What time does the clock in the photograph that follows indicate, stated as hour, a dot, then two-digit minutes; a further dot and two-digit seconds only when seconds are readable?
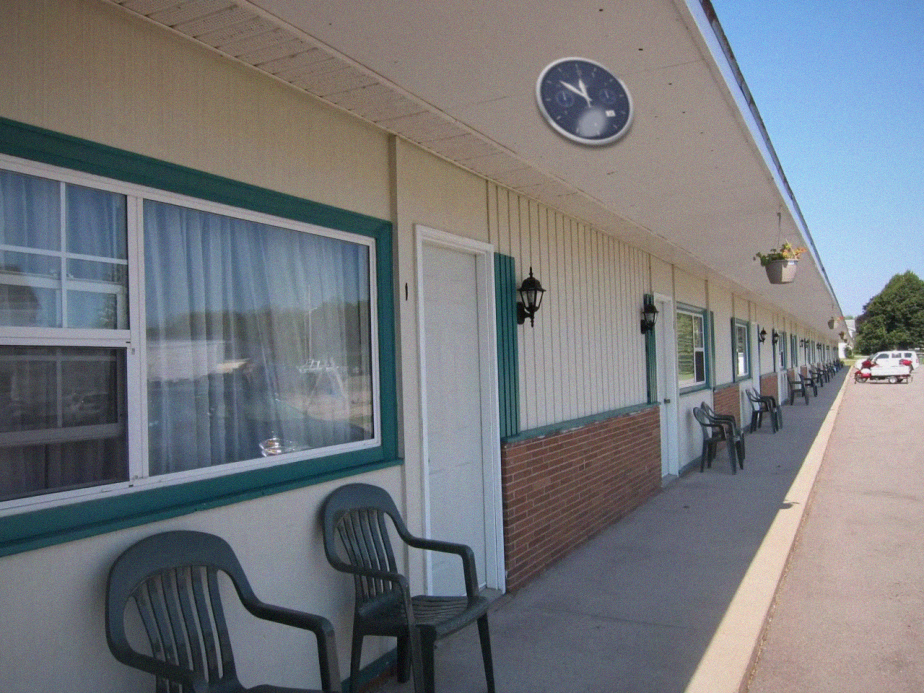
11.52
